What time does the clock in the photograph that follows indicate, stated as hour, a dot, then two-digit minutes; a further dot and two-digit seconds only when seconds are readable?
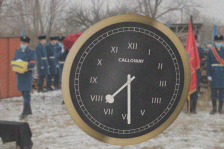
7.29
